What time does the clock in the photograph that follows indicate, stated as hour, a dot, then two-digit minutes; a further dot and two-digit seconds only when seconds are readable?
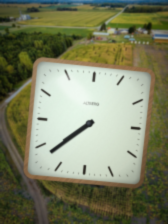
7.38
